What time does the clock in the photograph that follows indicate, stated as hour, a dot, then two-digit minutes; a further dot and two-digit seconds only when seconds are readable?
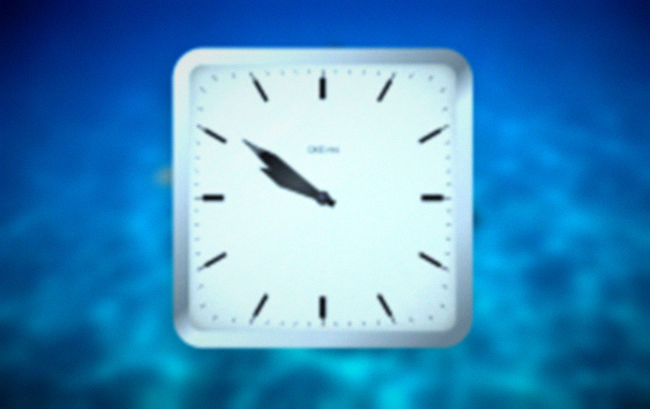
9.51
